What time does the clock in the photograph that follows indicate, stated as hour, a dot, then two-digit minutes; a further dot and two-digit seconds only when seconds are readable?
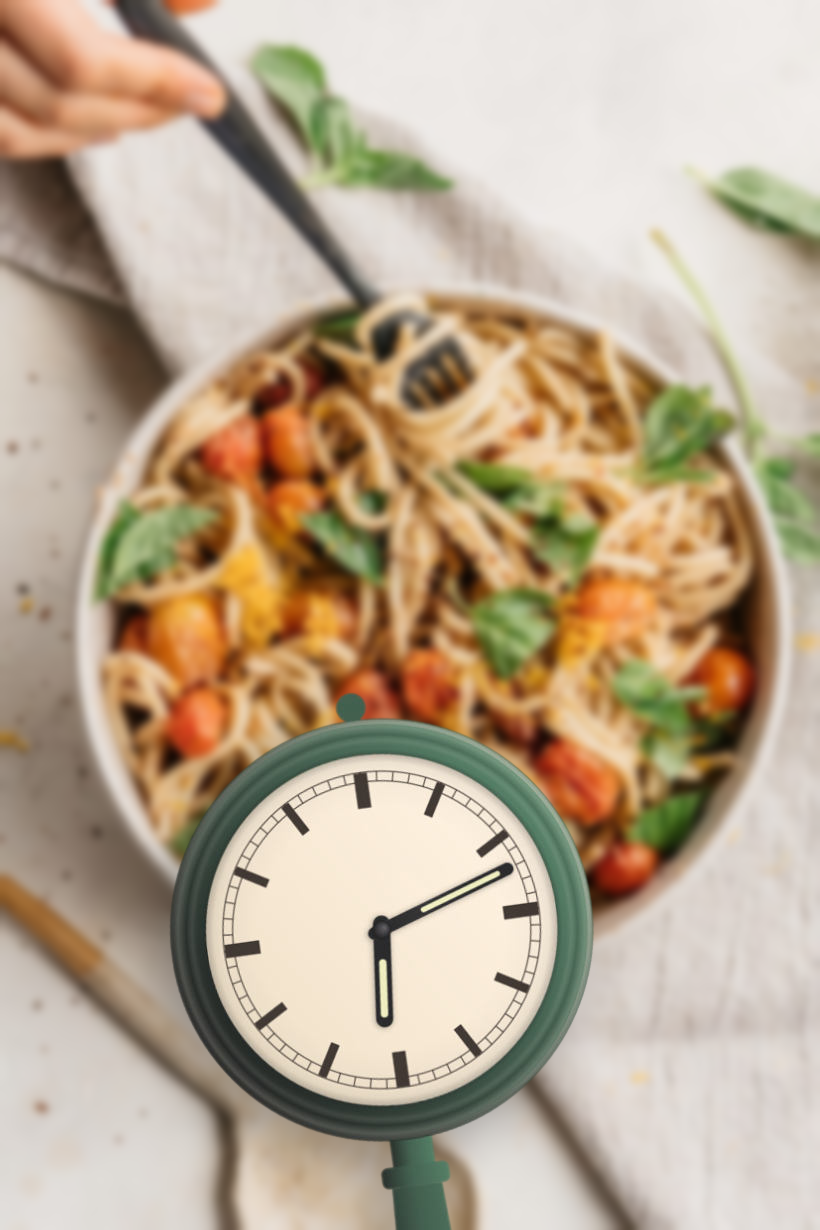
6.12
